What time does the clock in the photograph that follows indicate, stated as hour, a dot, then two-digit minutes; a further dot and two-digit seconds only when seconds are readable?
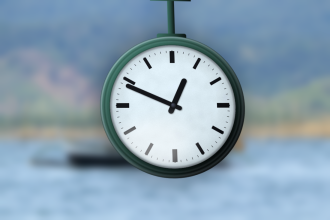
12.49
